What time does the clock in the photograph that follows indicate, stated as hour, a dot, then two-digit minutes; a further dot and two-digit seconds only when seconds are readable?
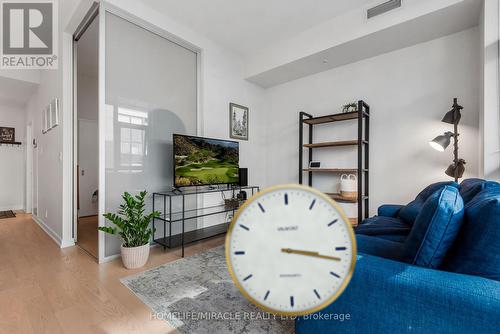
3.17
